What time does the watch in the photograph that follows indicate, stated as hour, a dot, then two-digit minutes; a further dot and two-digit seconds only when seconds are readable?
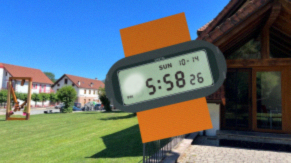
5.58.26
